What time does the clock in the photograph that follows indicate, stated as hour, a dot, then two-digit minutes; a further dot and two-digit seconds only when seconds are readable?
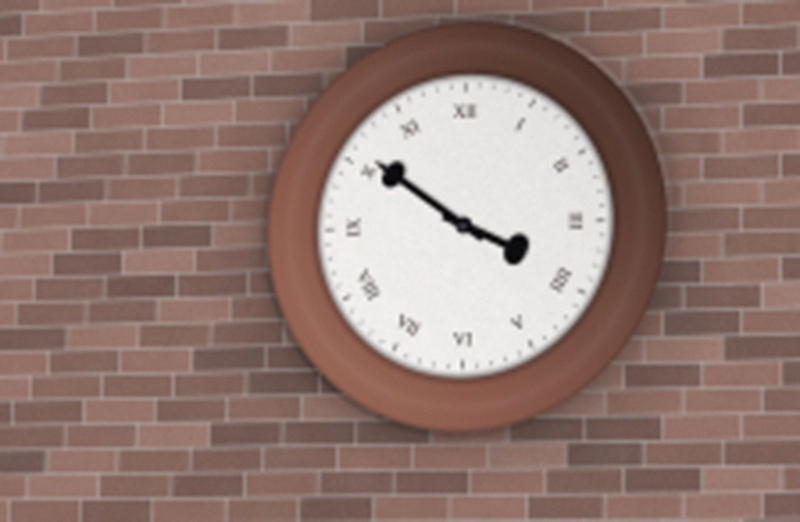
3.51
